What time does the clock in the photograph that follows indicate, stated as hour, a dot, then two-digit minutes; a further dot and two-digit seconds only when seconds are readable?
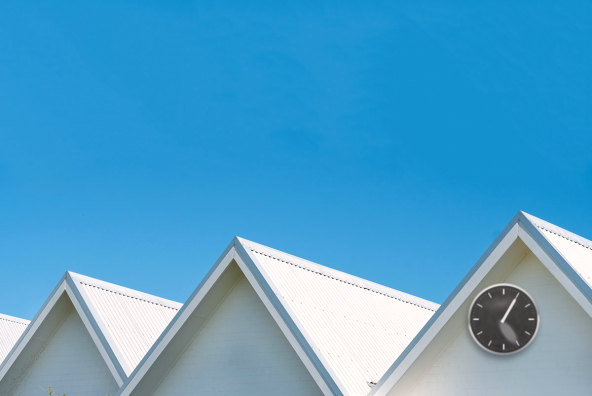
1.05
